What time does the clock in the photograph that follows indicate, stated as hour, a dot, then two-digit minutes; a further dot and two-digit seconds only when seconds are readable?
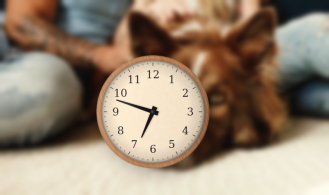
6.48
